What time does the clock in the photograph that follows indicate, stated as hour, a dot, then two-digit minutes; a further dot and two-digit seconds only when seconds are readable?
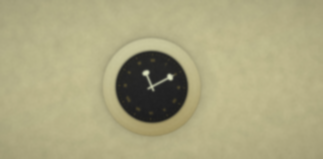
11.10
